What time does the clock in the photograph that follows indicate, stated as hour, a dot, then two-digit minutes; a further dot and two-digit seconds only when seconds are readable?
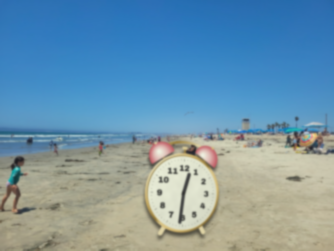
12.31
